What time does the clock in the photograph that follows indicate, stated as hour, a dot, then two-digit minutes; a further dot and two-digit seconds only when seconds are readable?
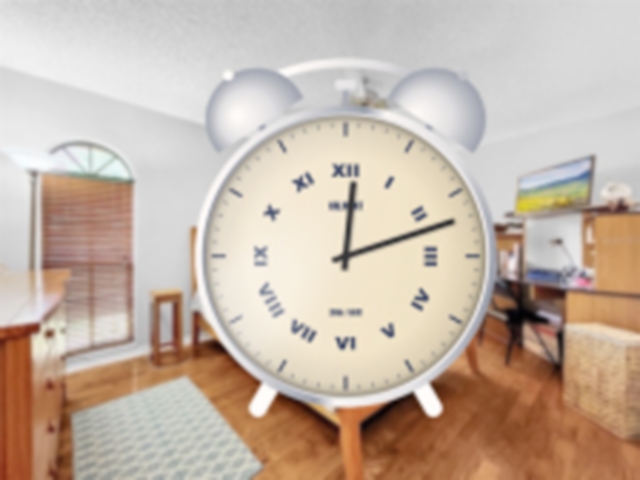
12.12
